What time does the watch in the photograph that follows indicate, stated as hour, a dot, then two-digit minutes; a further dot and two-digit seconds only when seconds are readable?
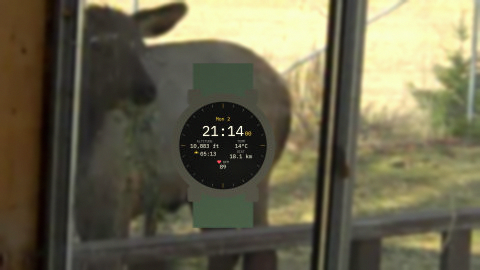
21.14
